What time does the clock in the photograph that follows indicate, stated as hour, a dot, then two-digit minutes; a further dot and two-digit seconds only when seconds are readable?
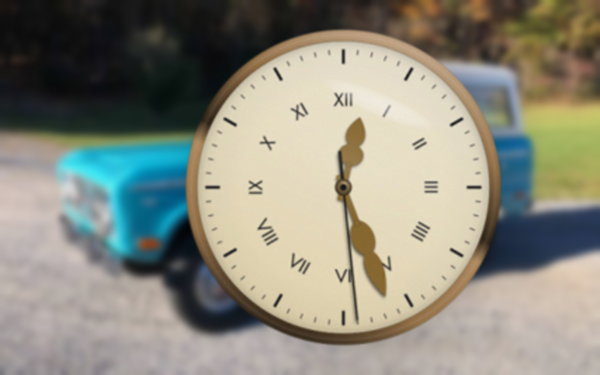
12.26.29
